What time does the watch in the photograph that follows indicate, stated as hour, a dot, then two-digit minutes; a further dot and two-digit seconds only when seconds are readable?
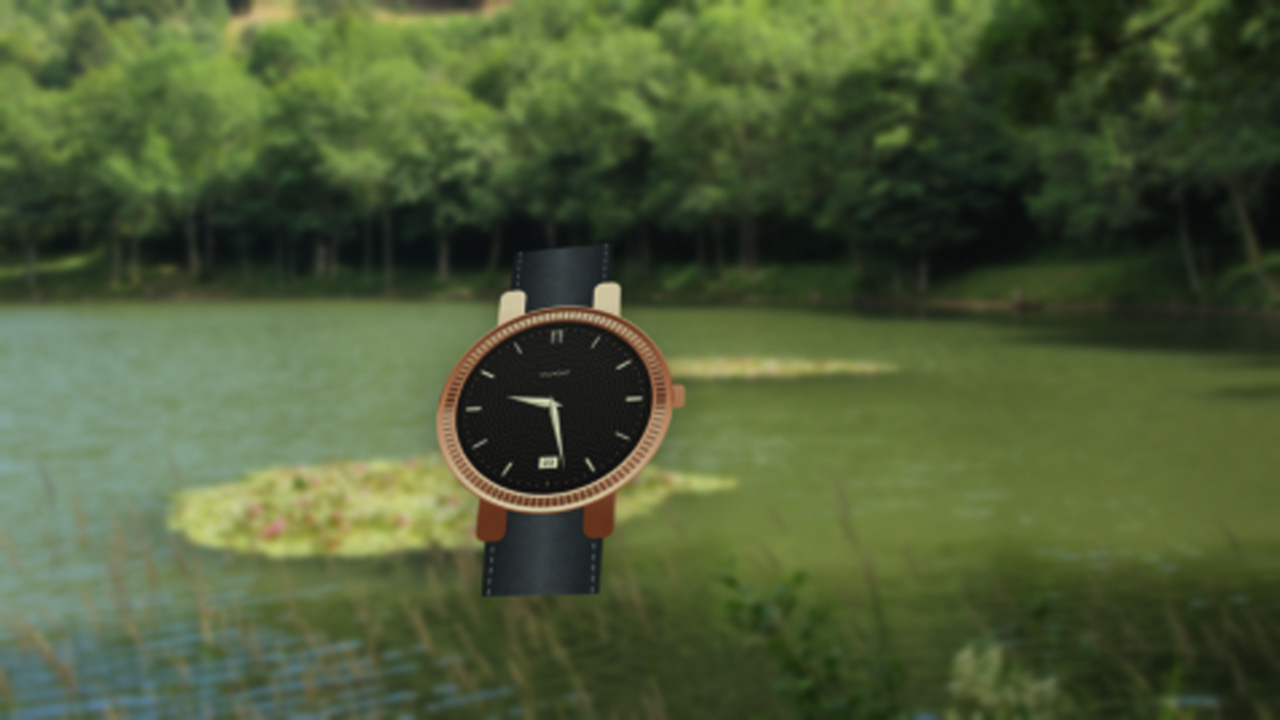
9.28
